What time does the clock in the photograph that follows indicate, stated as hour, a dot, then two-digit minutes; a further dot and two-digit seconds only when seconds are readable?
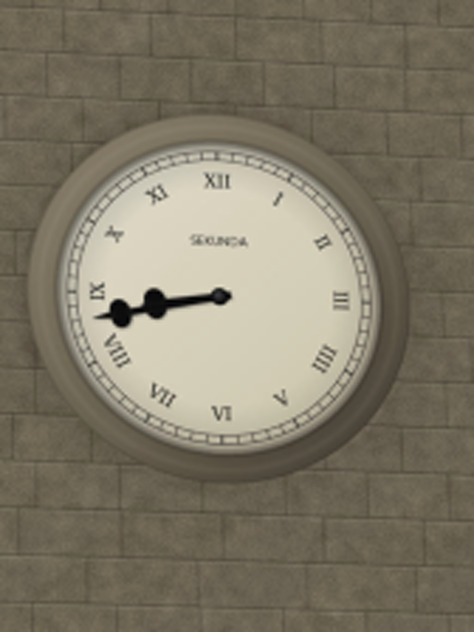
8.43
